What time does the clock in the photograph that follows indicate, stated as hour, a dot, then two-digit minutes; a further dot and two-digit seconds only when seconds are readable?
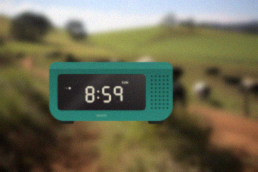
8.59
